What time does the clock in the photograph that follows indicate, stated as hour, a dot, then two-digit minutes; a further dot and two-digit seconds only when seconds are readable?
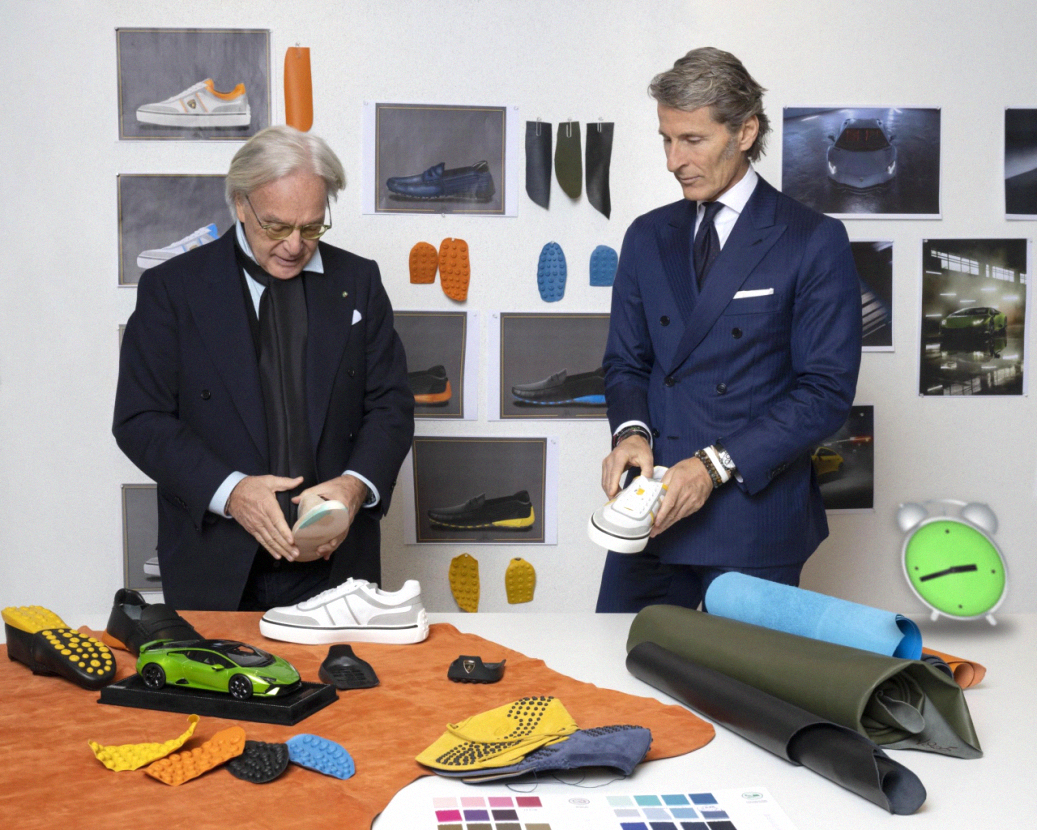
2.42
